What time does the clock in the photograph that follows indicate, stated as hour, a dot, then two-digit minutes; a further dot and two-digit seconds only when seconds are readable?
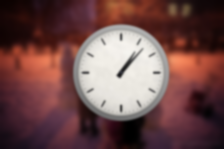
1.07
